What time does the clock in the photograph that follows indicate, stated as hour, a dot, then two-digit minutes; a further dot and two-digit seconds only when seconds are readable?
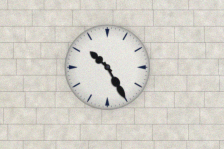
10.25
